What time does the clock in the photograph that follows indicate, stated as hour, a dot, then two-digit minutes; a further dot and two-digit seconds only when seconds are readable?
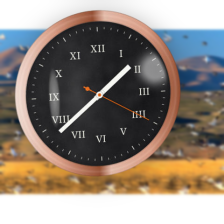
1.38.20
